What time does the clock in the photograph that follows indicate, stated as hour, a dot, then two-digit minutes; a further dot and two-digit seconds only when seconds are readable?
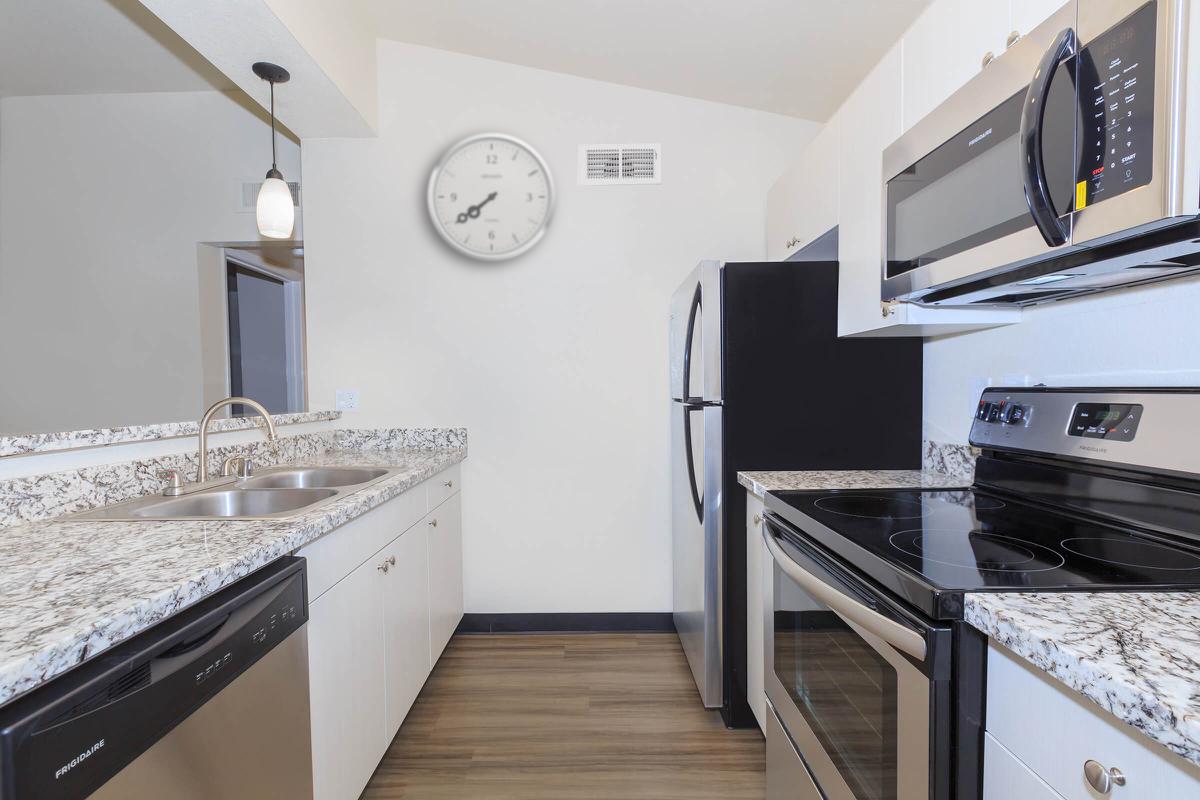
7.39
